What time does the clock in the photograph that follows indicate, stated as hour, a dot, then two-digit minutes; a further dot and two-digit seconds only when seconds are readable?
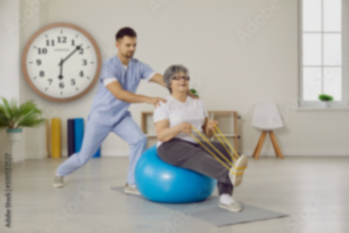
6.08
